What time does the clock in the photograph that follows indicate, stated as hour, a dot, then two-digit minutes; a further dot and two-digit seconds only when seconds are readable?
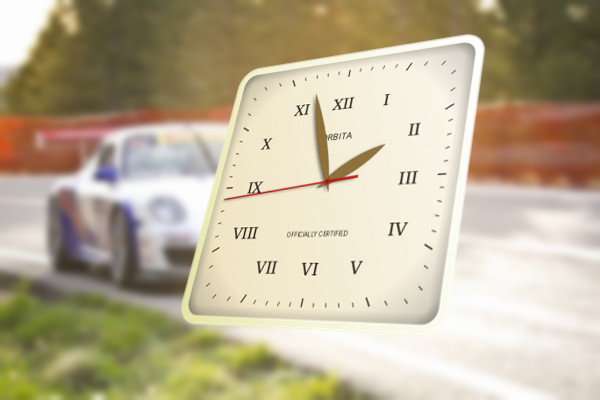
1.56.44
